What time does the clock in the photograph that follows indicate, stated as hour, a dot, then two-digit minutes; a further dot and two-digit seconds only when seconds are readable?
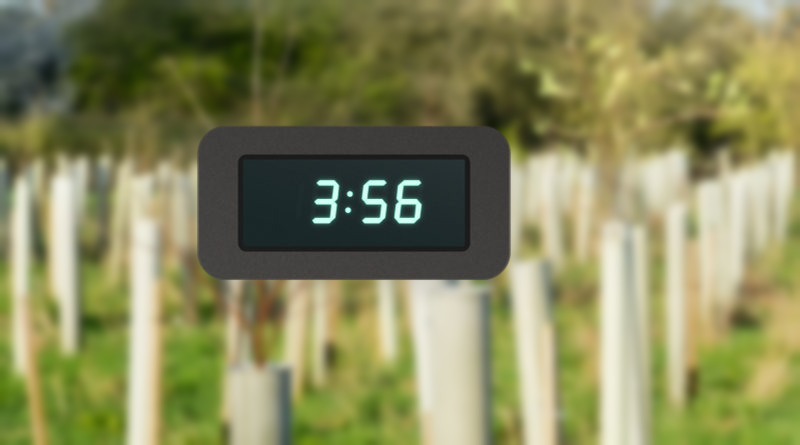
3.56
